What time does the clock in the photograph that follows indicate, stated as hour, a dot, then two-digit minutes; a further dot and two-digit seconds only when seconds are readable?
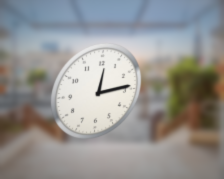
12.14
